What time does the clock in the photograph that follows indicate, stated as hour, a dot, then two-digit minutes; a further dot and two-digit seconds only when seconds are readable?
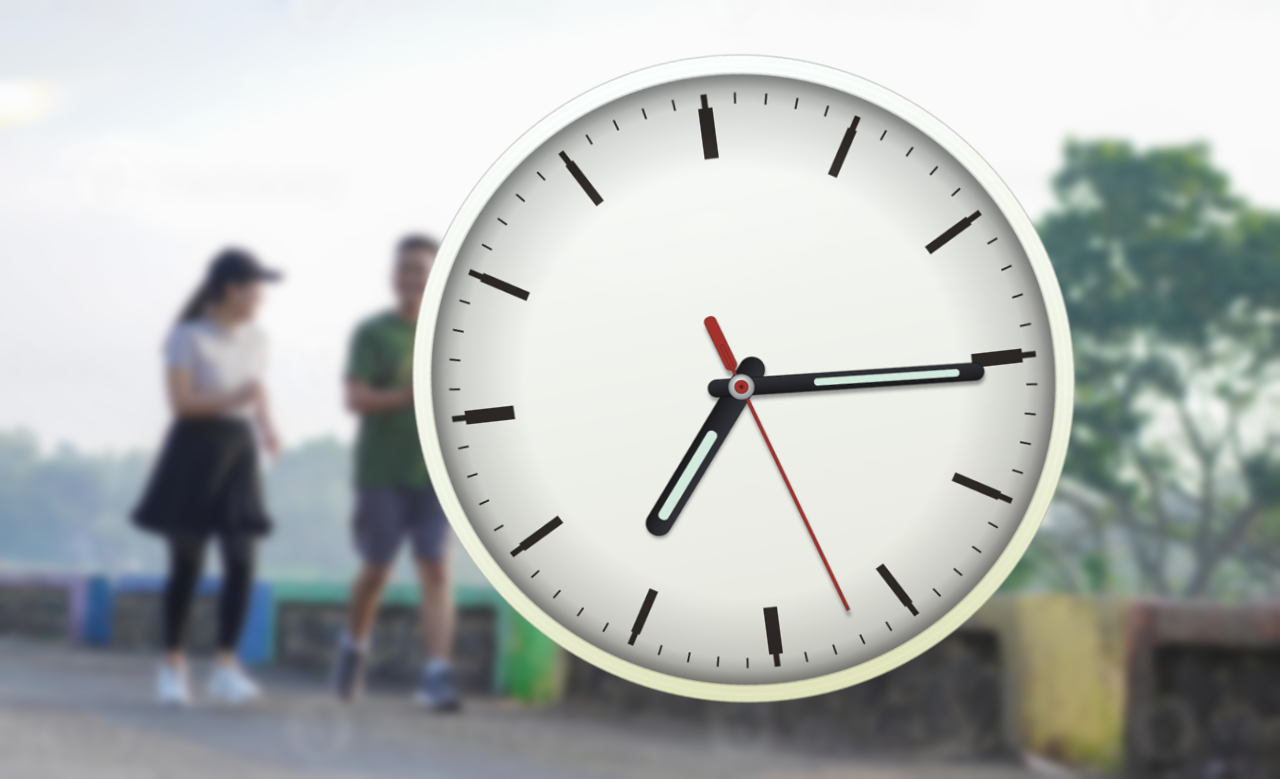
7.15.27
